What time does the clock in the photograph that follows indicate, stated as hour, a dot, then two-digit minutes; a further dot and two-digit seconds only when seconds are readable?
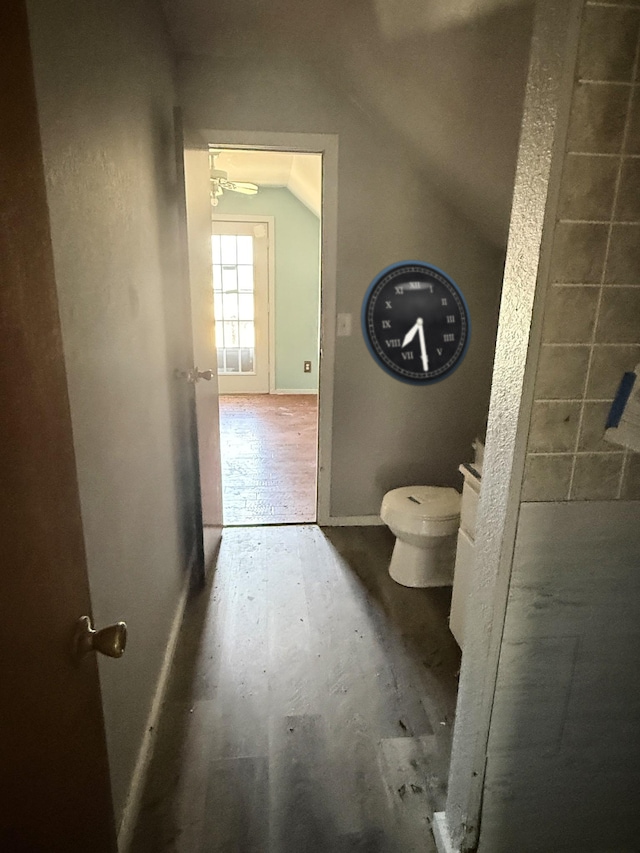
7.30
